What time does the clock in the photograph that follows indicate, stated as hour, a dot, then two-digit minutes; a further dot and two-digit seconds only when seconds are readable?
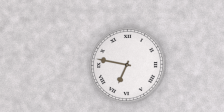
6.47
